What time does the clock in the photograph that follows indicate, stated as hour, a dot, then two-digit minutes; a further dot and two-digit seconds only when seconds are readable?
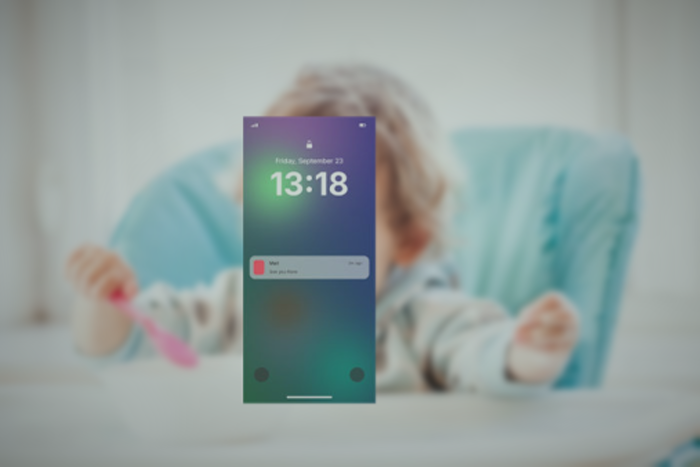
13.18
